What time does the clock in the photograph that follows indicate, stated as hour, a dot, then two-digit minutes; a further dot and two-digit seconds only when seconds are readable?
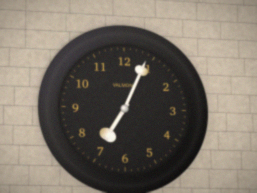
7.04
